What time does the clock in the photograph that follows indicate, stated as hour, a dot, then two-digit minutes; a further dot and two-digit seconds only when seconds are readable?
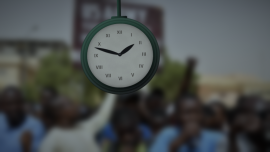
1.48
